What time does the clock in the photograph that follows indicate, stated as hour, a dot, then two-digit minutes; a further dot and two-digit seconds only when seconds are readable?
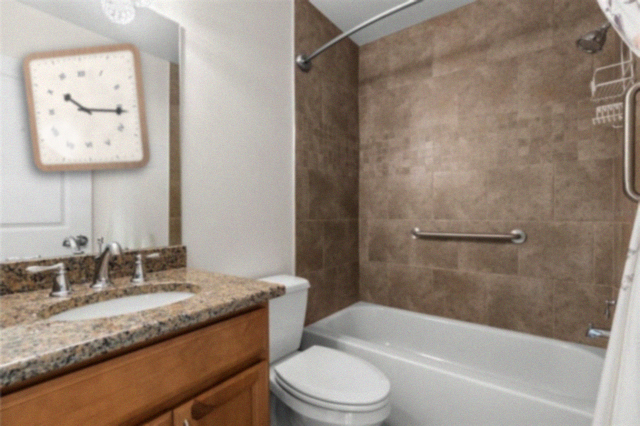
10.16
